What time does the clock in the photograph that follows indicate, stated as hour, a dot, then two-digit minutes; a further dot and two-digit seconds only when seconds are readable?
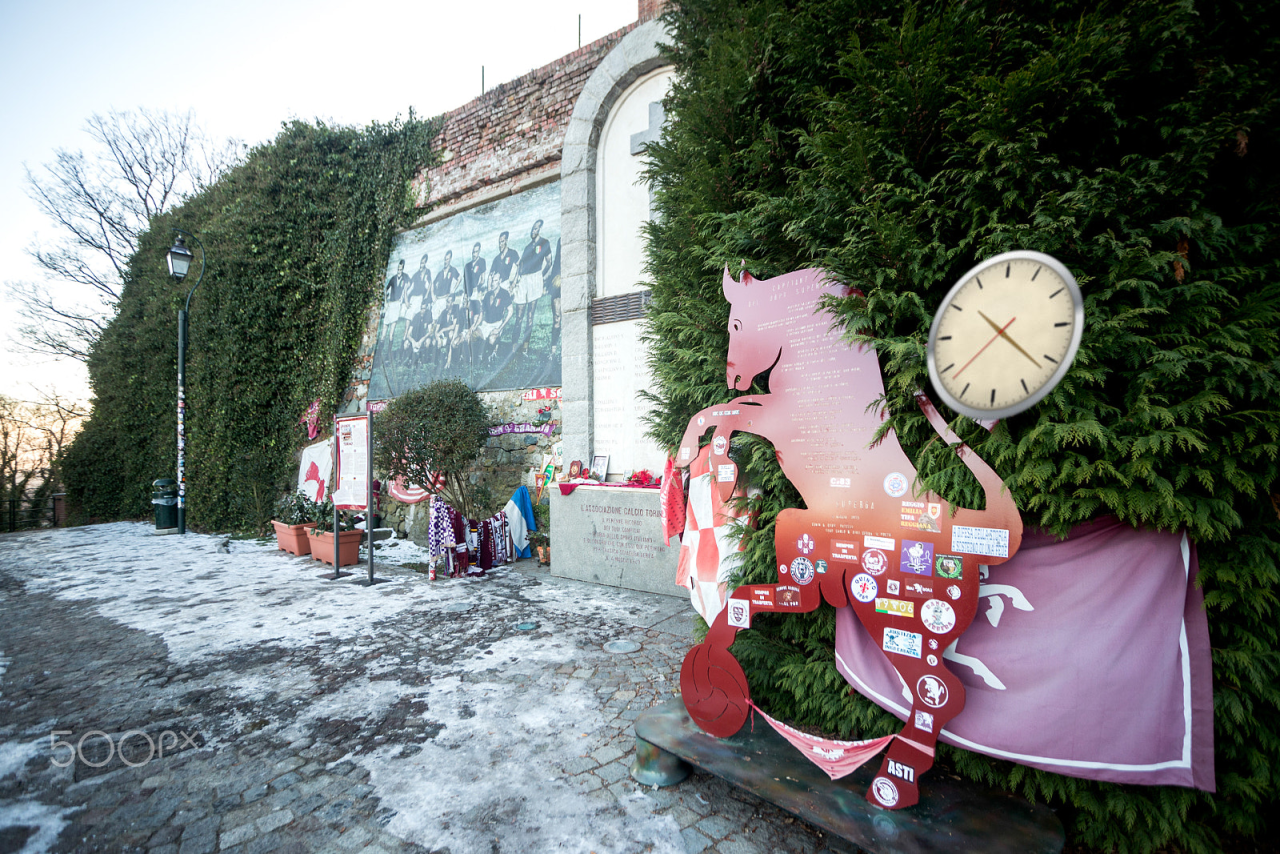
10.21.38
